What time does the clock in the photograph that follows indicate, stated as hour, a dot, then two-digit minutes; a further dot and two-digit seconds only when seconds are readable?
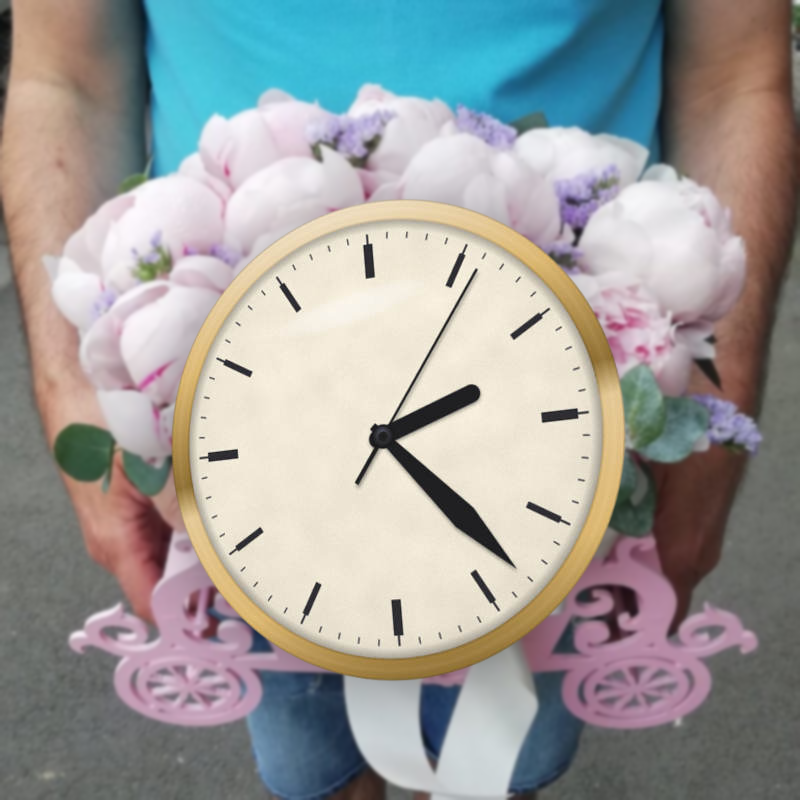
2.23.06
